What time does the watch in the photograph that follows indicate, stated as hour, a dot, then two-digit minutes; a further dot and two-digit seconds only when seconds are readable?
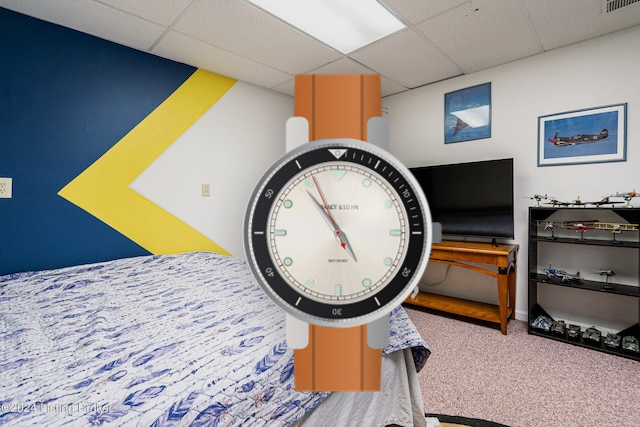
4.53.56
